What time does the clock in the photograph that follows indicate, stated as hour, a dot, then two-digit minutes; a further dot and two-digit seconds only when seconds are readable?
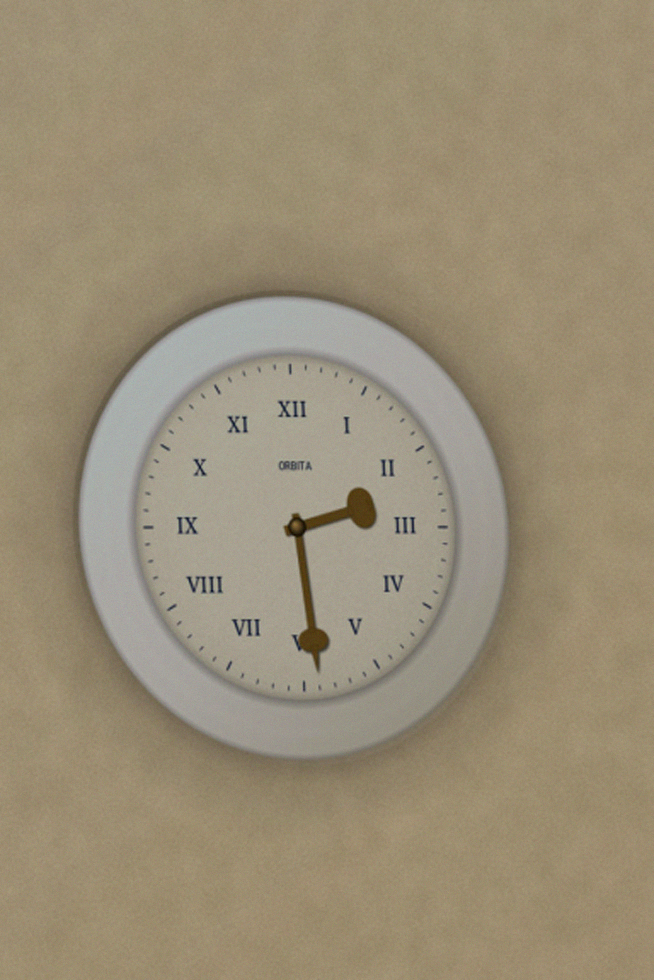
2.29
